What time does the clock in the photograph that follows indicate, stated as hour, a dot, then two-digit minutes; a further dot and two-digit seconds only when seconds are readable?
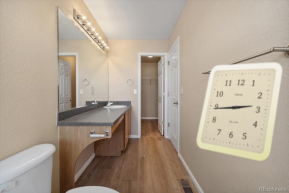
2.44
